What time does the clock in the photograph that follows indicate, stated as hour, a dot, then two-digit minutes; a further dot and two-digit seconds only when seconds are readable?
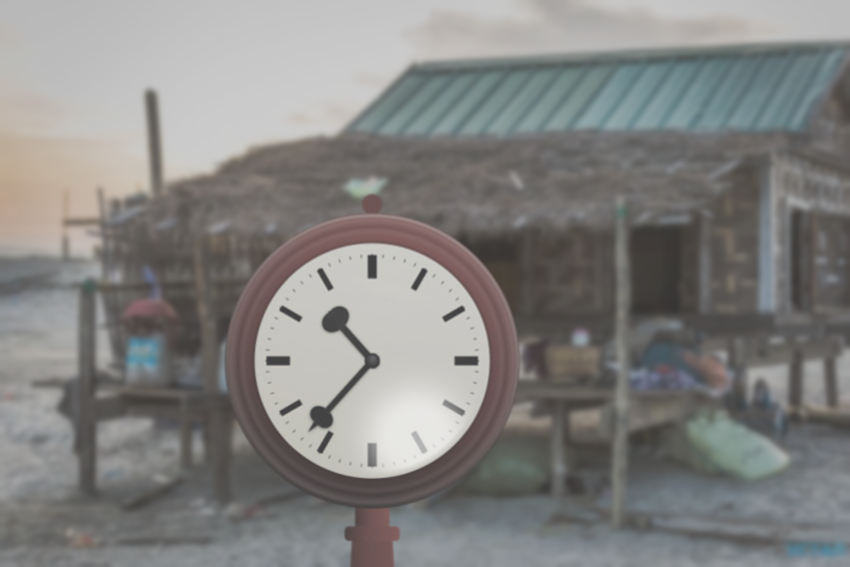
10.37
